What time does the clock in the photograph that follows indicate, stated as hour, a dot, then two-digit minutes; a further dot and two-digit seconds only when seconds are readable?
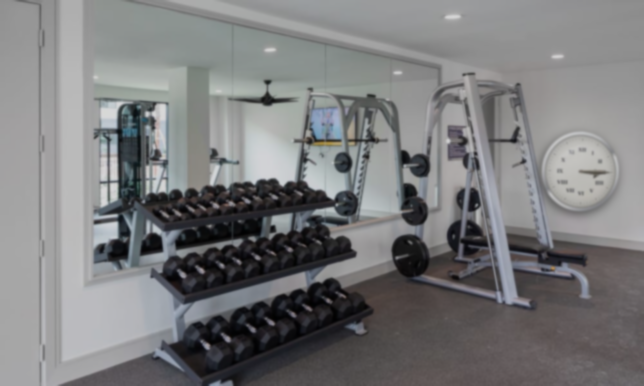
3.15
